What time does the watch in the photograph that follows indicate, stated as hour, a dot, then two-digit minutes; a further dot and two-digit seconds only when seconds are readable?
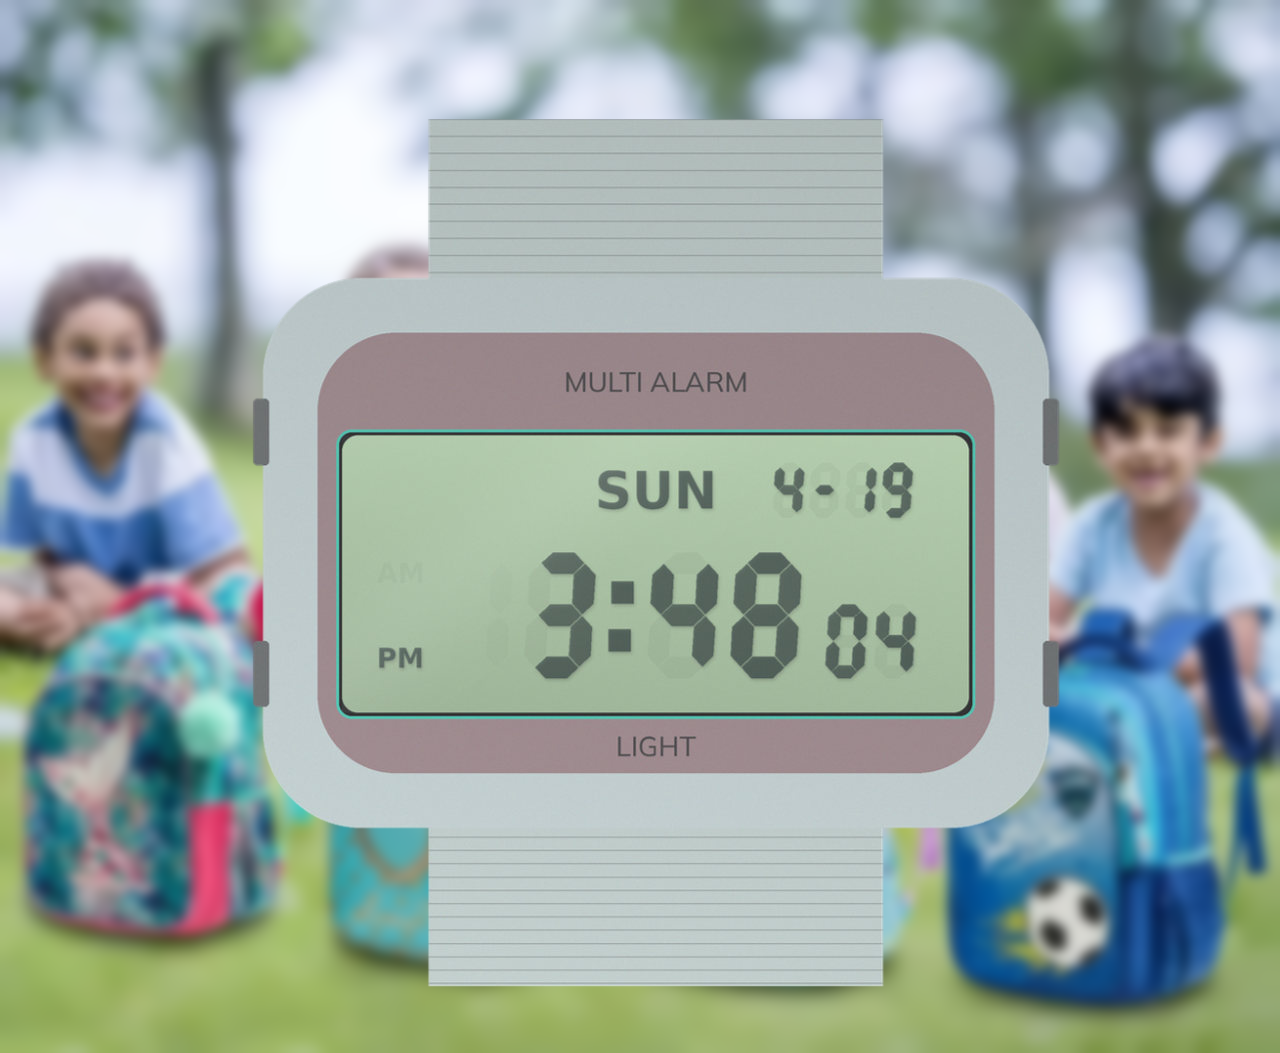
3.48.04
